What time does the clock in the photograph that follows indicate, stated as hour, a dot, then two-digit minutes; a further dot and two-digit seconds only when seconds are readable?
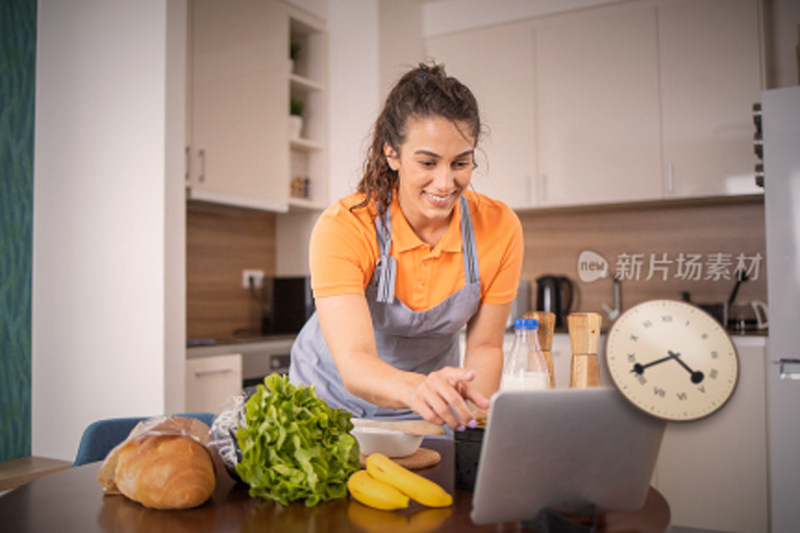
4.42
